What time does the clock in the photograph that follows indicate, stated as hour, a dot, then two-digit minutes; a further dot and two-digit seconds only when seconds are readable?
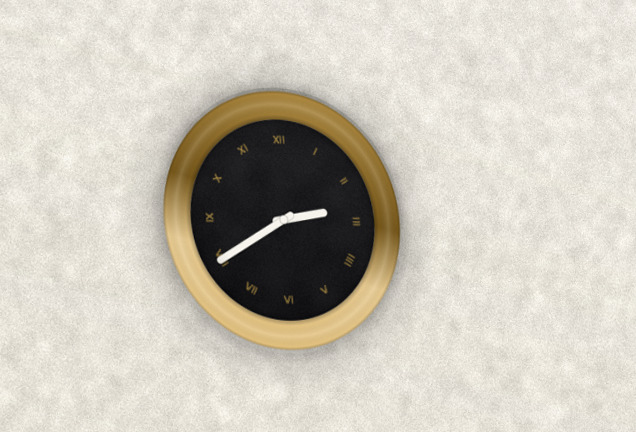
2.40
